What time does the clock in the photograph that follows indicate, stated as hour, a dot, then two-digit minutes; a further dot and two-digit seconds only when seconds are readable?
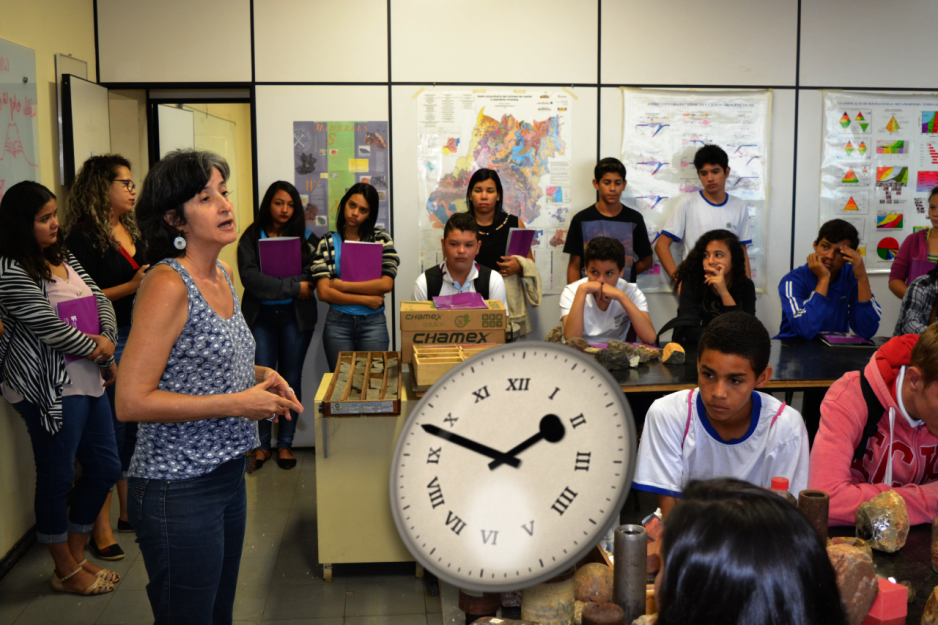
1.48
